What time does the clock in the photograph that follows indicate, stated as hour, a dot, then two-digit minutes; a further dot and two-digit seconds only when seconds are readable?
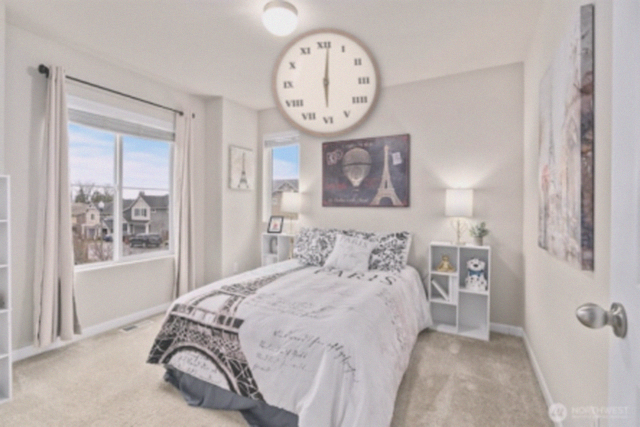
6.01
